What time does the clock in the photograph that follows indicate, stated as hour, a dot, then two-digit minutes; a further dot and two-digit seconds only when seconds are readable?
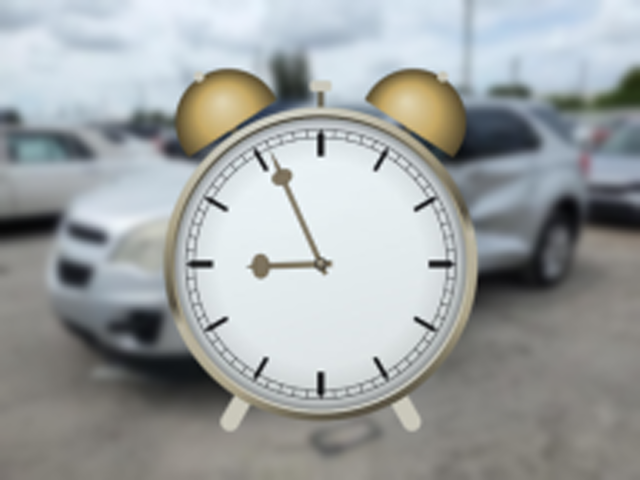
8.56
